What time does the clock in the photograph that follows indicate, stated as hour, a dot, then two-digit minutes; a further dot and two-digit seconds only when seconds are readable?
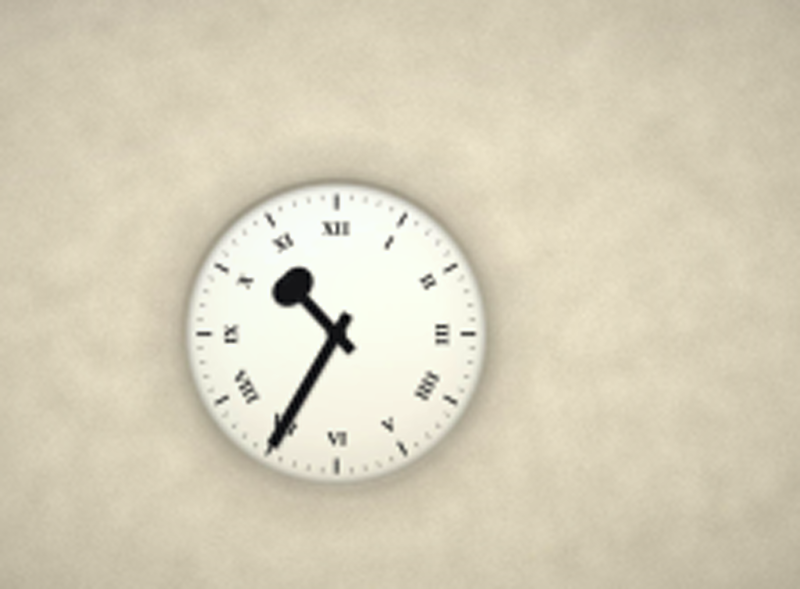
10.35
